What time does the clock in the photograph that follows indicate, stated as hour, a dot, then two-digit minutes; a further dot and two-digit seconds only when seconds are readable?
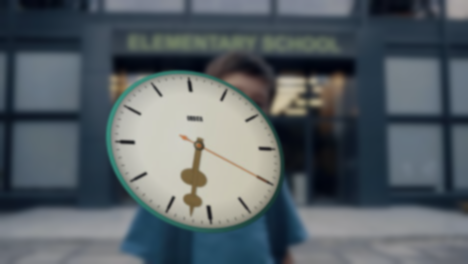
6.32.20
